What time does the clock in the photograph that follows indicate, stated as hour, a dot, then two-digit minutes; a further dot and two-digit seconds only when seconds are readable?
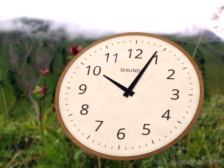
10.04
